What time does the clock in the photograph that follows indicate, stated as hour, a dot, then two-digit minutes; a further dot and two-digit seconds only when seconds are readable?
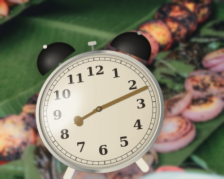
8.12
